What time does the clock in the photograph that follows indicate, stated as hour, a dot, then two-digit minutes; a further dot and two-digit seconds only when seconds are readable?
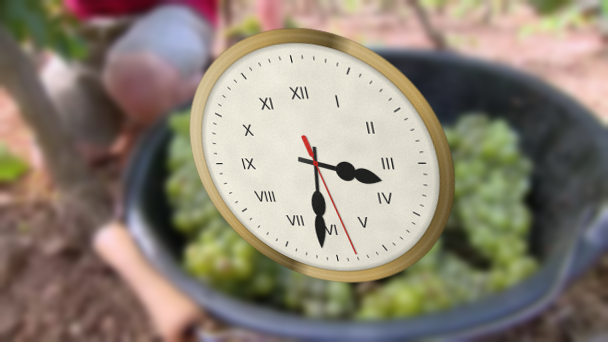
3.31.28
